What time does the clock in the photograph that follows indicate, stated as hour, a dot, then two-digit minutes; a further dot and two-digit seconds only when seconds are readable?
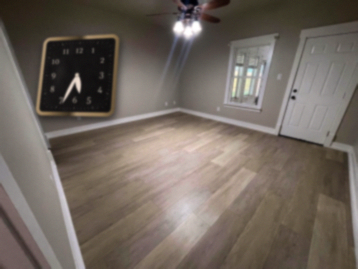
5.34
